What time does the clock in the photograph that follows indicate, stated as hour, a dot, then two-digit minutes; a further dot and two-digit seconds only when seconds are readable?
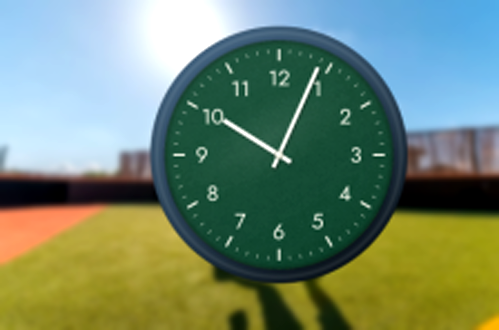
10.04
